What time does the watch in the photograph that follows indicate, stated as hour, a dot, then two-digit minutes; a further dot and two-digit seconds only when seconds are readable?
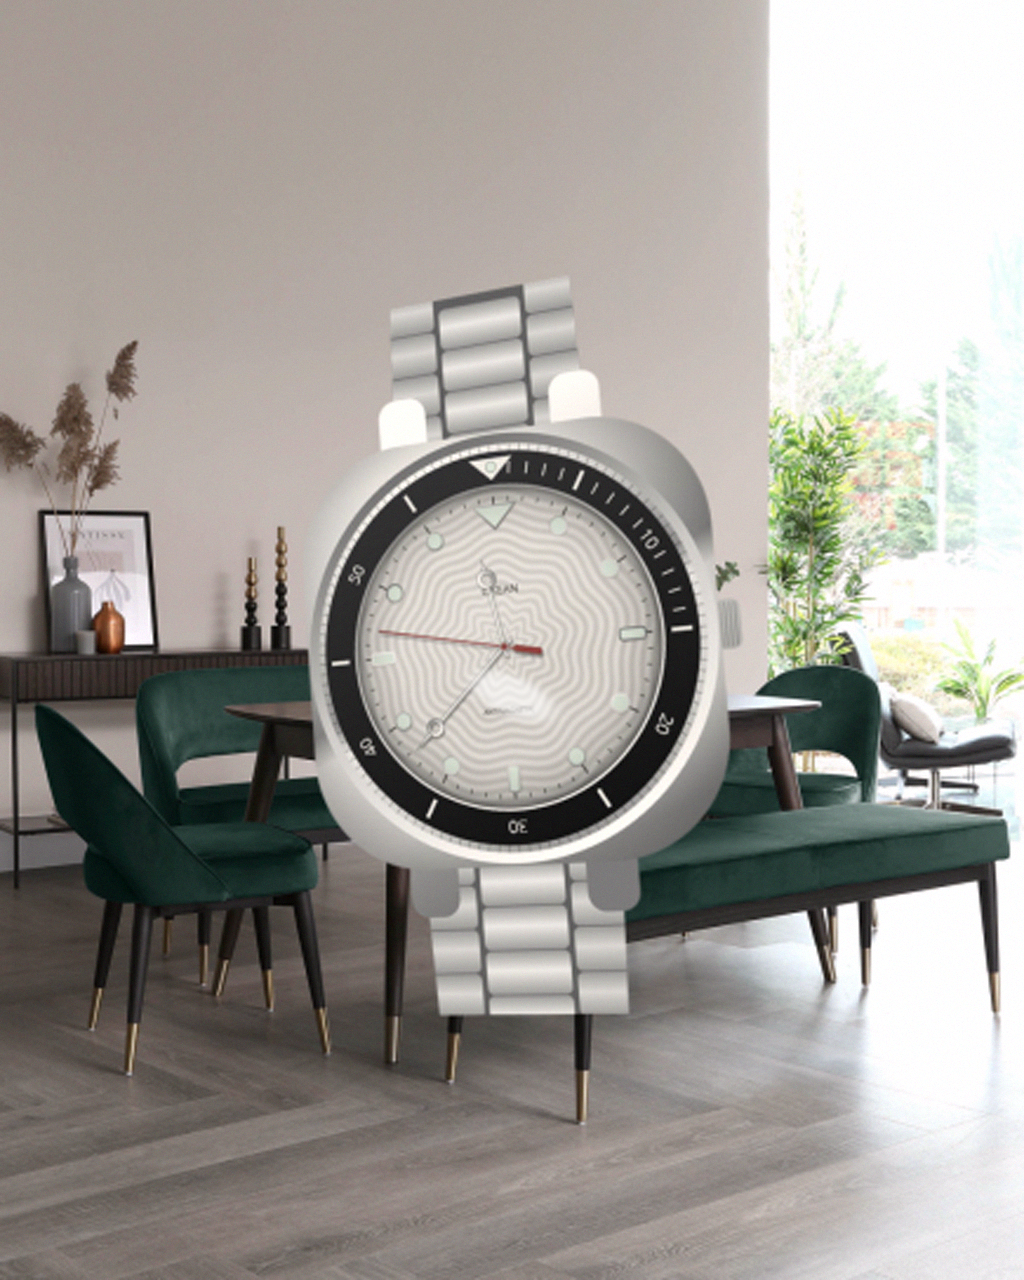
11.37.47
